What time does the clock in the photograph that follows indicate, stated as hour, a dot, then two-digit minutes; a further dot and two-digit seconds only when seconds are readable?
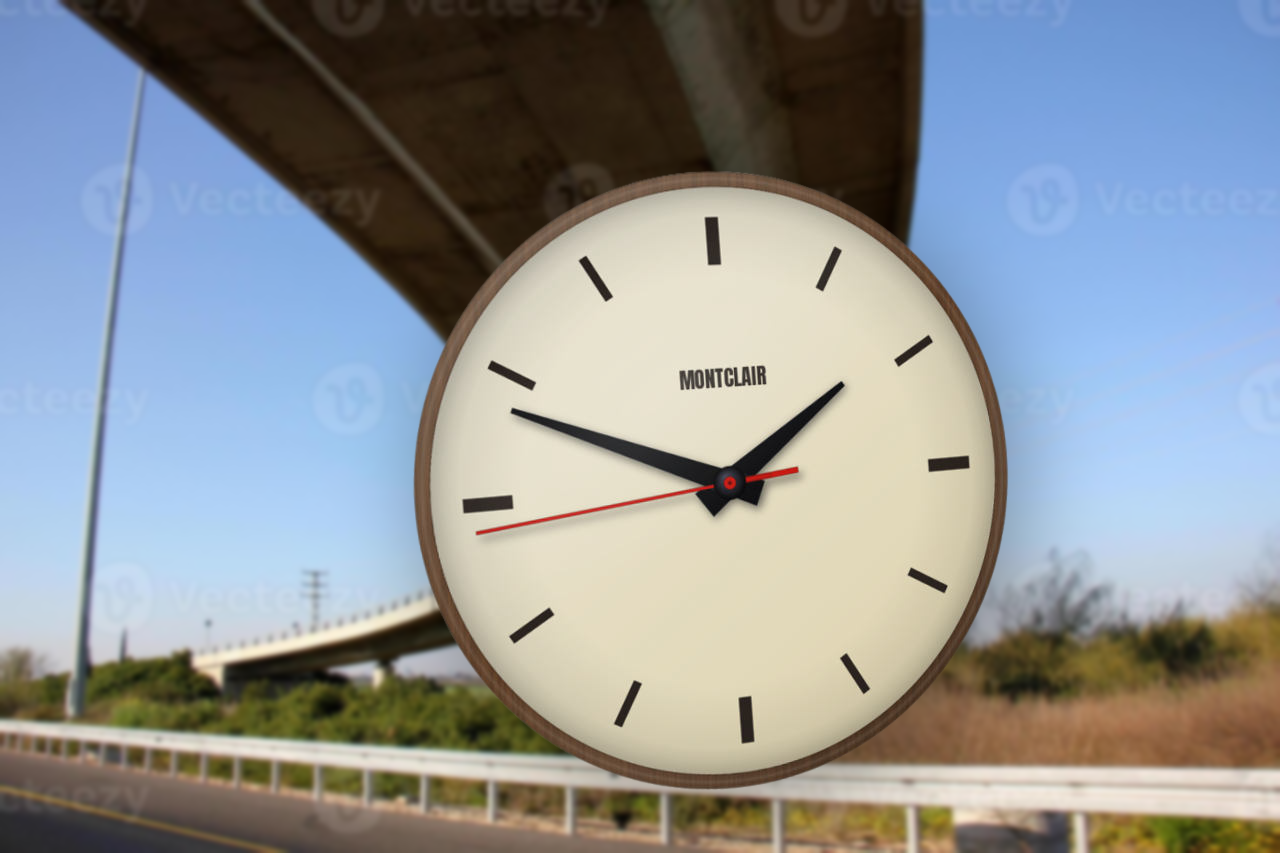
1.48.44
